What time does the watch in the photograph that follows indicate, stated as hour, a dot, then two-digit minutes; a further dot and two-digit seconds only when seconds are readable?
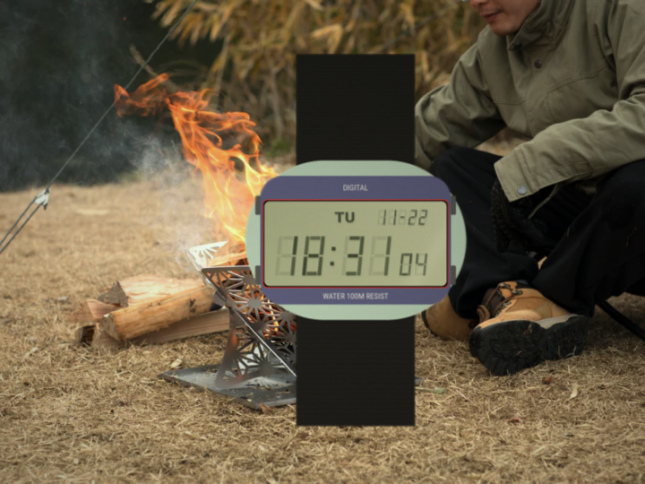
18.31.04
